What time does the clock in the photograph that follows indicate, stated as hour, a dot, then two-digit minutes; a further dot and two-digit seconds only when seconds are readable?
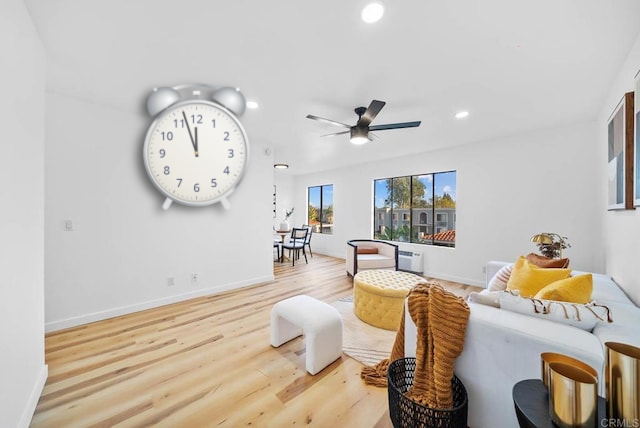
11.57
